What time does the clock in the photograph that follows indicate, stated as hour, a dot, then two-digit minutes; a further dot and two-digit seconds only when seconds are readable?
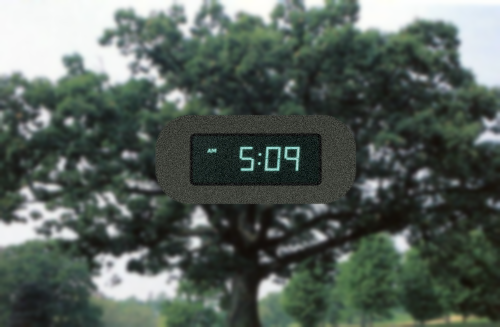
5.09
